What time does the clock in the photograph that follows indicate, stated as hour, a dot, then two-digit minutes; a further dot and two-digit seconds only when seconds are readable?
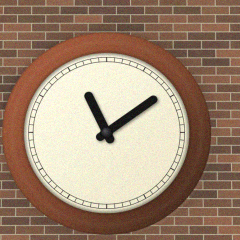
11.09
